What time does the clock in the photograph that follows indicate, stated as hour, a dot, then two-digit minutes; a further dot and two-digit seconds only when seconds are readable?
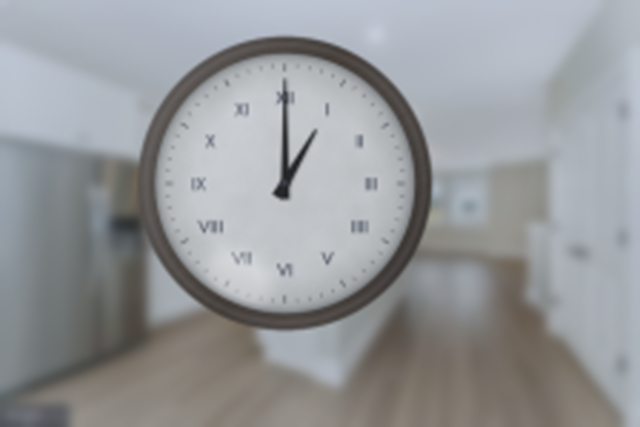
1.00
